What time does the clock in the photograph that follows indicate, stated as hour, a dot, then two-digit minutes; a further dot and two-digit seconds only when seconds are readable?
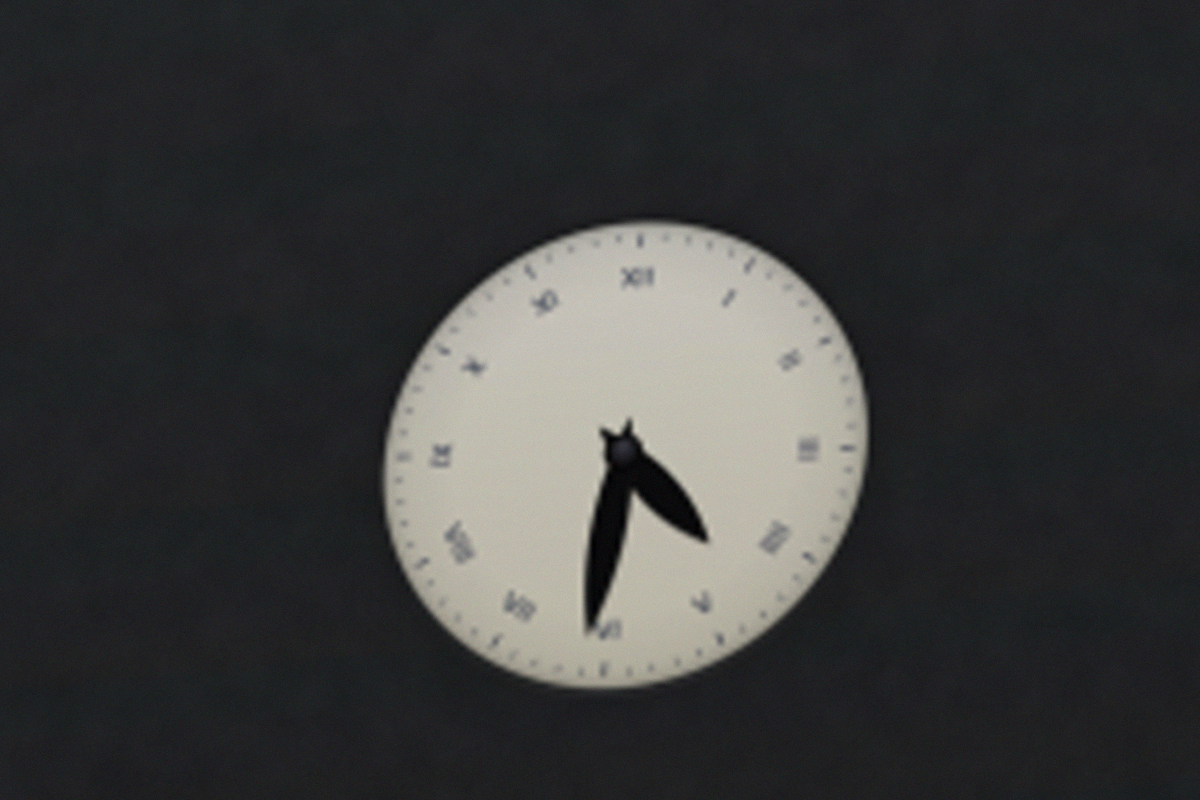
4.31
